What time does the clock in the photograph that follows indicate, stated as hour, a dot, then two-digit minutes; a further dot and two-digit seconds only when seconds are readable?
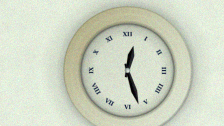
12.27
